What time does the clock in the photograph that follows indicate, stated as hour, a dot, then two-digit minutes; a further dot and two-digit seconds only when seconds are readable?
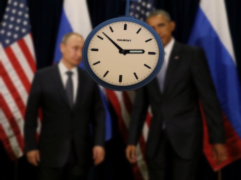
2.52
